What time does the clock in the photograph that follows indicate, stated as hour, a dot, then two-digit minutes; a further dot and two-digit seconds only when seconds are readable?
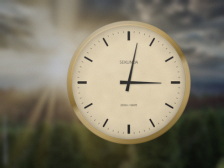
3.02
